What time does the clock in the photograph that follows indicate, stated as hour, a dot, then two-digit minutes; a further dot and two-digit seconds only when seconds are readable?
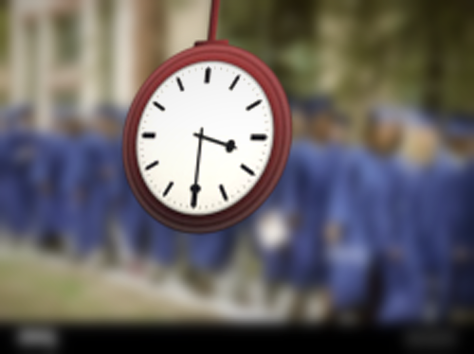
3.30
